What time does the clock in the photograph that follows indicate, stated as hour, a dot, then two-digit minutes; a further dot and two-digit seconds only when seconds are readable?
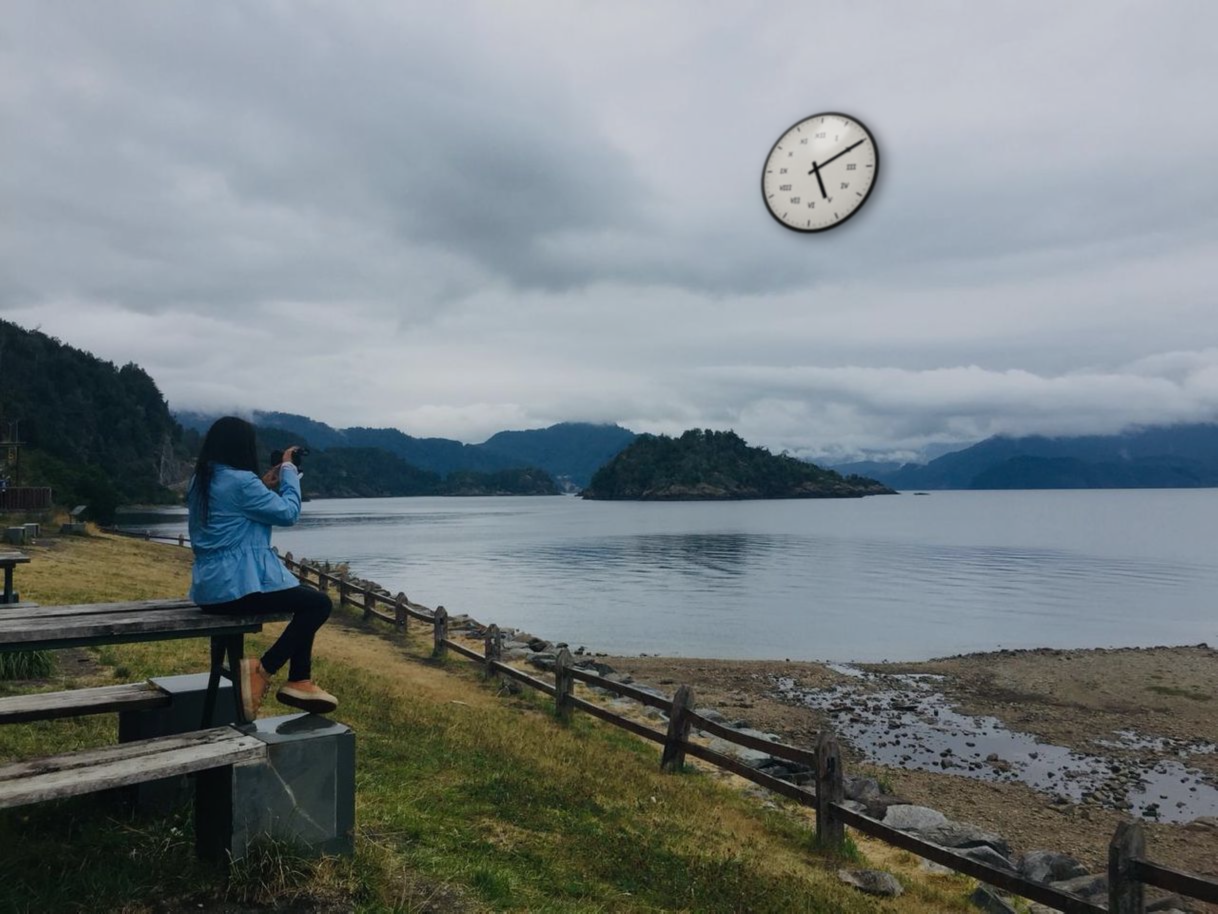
5.10
